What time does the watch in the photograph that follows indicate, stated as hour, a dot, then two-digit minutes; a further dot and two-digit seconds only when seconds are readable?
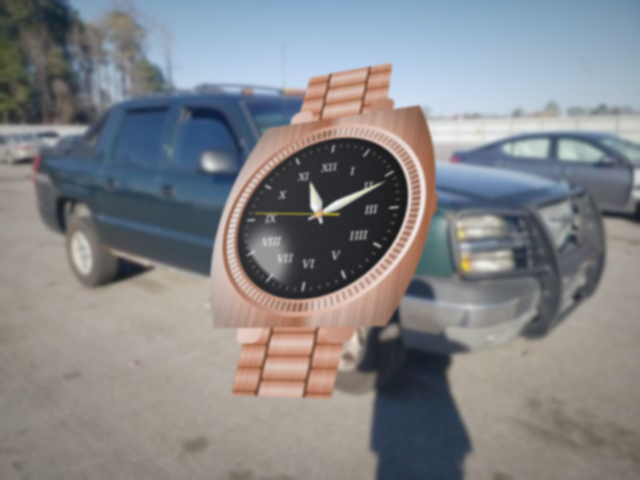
11.10.46
